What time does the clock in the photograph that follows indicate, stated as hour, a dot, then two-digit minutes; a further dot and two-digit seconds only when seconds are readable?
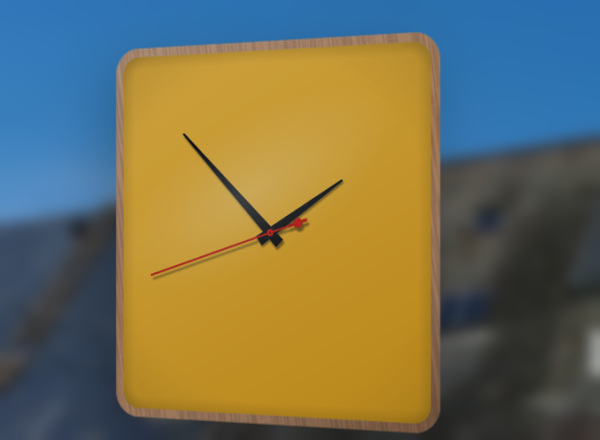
1.52.42
